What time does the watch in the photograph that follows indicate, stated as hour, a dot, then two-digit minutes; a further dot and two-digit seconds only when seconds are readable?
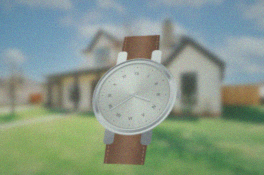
3.39
